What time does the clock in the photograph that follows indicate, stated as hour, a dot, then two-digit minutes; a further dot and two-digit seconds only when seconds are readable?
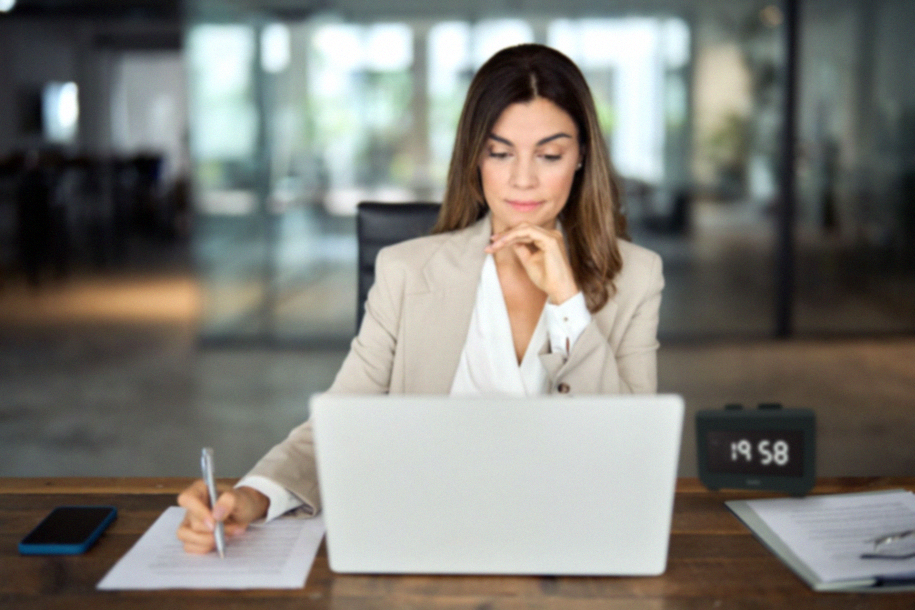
19.58
